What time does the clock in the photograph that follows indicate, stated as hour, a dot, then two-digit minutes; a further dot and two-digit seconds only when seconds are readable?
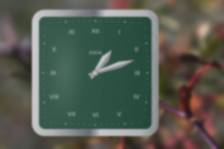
1.12
